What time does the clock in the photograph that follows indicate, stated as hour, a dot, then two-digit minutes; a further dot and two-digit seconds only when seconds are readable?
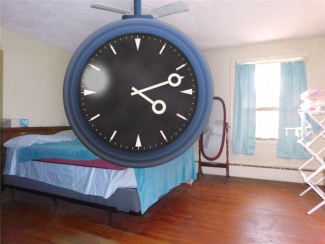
4.12
